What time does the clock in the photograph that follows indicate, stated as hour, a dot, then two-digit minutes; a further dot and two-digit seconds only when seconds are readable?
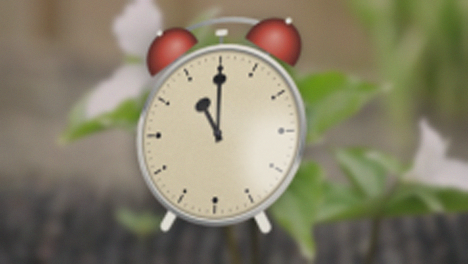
11.00
